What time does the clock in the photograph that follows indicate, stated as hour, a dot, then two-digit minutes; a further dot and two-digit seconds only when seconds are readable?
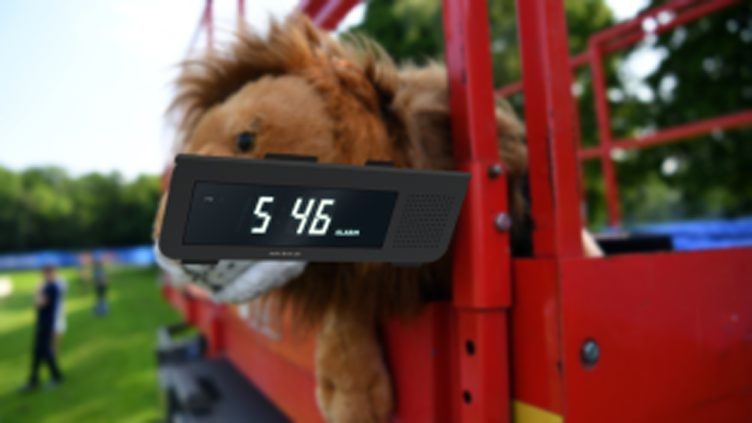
5.46
